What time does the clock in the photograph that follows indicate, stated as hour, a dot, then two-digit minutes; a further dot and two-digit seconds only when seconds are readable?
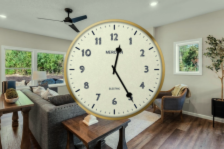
12.25
